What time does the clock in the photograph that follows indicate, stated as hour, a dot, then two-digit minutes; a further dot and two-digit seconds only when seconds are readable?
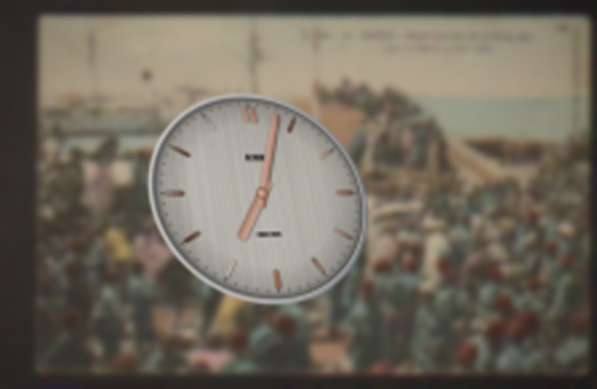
7.03
